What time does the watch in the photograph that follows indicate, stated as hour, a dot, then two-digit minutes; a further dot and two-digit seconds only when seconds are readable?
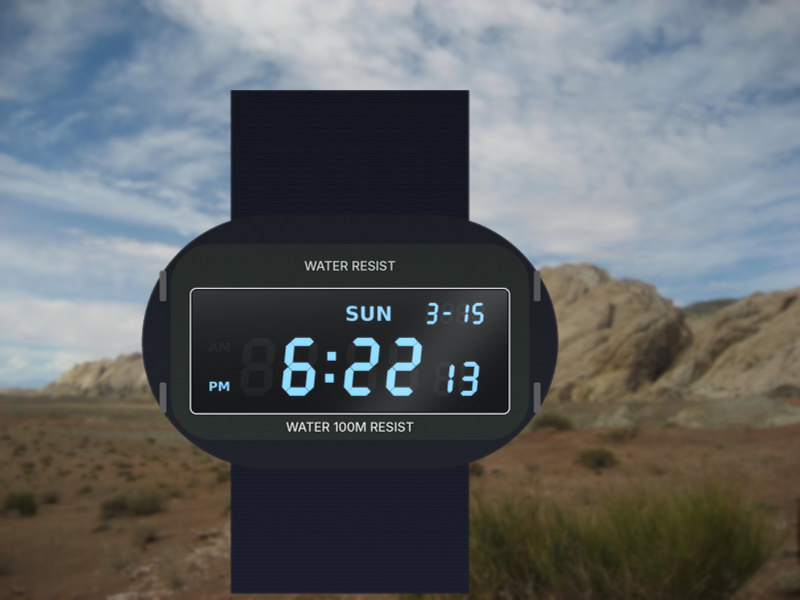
6.22.13
